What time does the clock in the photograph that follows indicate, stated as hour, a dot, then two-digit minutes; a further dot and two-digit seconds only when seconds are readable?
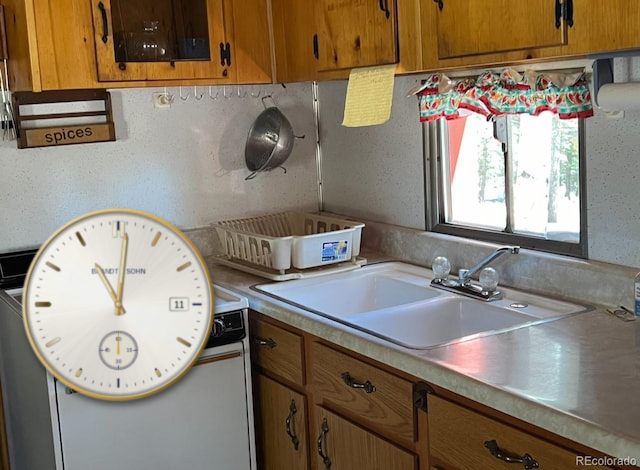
11.01
